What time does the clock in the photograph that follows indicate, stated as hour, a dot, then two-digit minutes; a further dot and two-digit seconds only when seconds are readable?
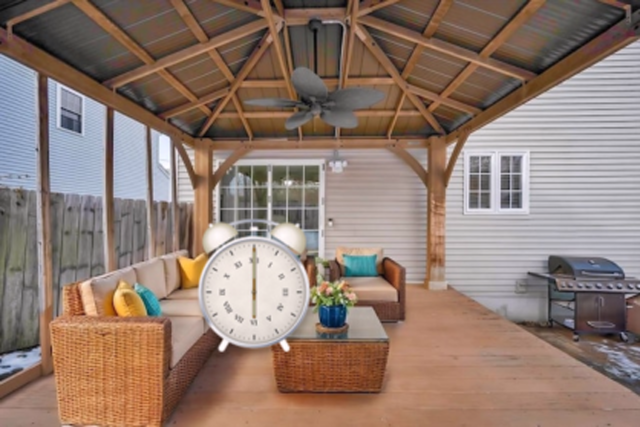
6.00
